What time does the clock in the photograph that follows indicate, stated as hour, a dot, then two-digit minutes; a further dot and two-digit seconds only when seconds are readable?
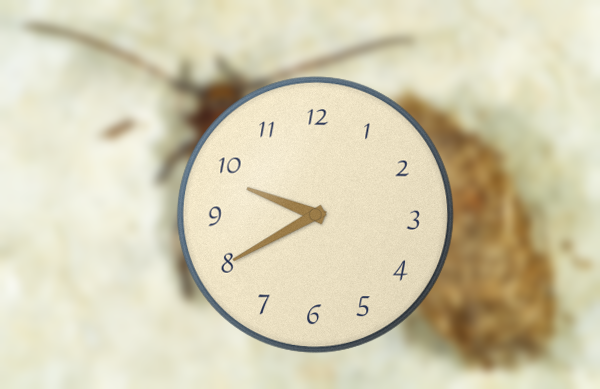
9.40
